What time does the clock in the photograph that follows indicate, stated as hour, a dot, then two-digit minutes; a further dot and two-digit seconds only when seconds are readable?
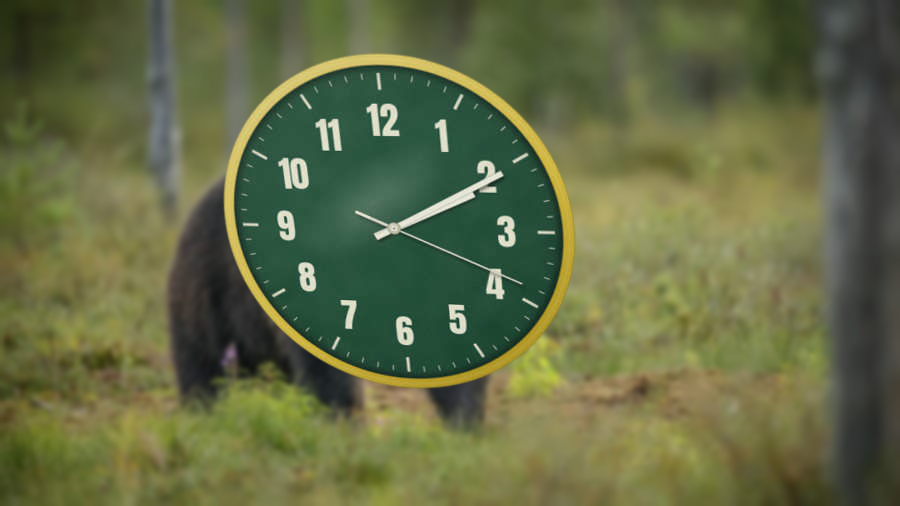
2.10.19
